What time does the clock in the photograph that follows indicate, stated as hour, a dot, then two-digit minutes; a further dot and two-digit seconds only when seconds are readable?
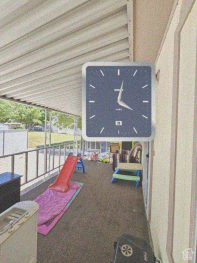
4.02
